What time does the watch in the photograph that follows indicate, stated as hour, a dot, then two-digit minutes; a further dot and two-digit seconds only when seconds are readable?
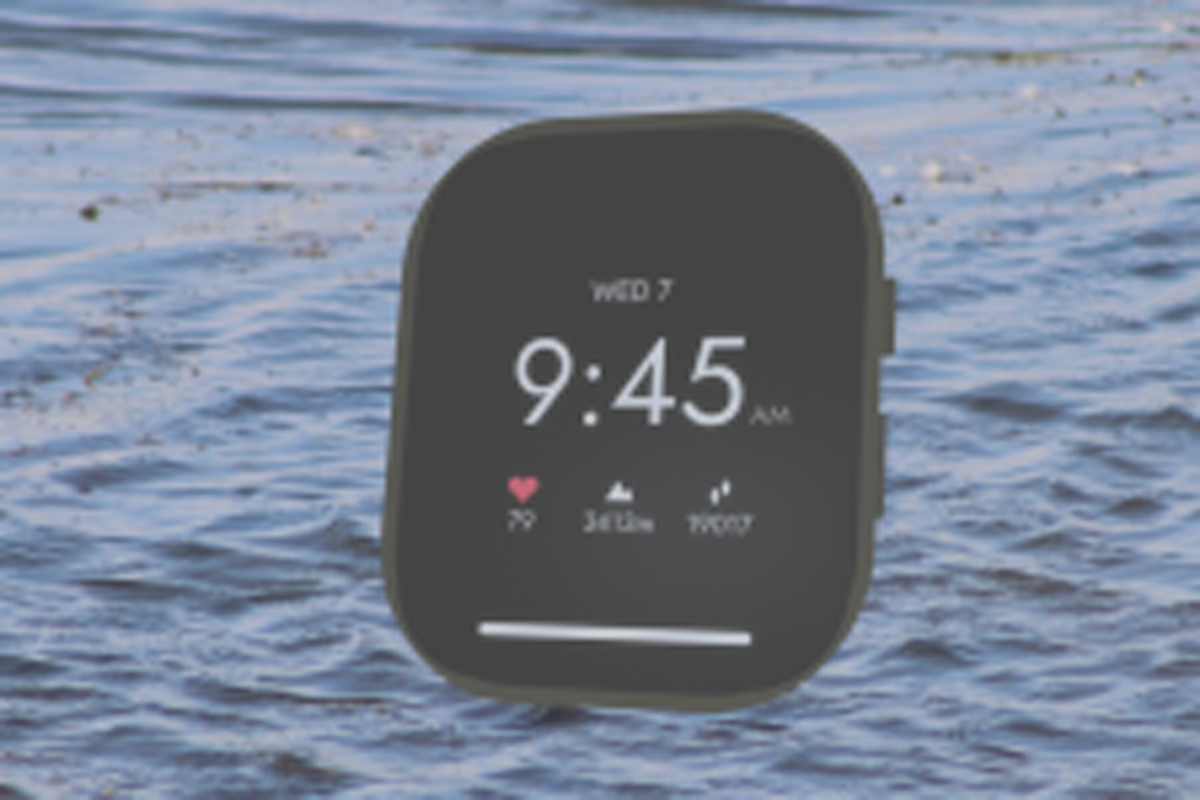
9.45
